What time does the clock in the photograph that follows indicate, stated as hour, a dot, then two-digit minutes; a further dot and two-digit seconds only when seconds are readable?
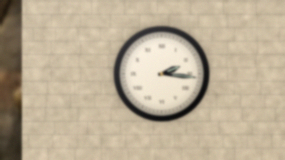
2.16
